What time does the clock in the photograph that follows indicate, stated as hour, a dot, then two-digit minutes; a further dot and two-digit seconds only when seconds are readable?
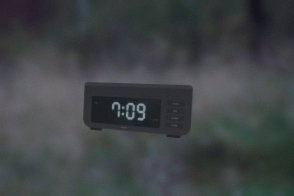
7.09
